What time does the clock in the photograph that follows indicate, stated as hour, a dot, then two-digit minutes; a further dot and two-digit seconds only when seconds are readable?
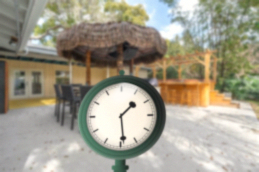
1.29
